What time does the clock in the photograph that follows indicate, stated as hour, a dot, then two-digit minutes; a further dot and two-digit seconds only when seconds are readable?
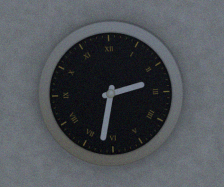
2.32
